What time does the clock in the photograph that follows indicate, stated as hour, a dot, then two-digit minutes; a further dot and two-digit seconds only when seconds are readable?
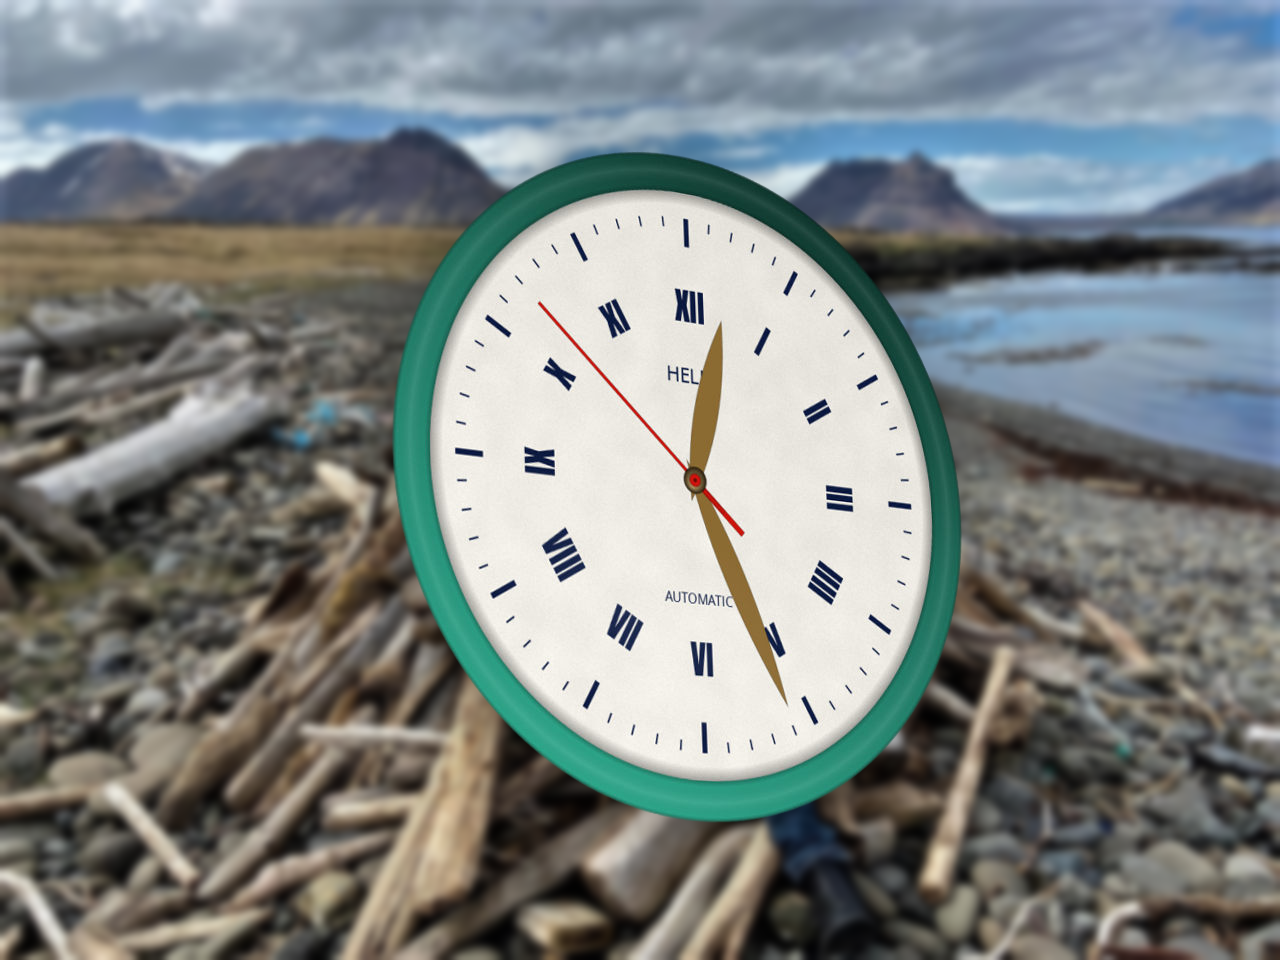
12.25.52
